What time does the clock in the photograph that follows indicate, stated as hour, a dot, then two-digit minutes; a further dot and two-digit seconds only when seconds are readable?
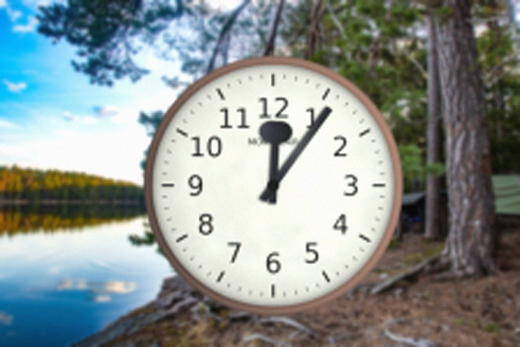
12.06
